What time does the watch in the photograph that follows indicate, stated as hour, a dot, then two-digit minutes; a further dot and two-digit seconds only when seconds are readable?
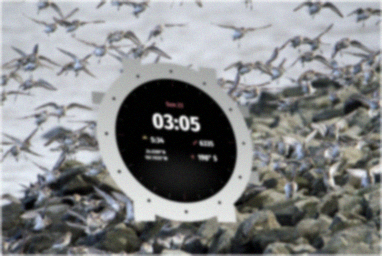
3.05
